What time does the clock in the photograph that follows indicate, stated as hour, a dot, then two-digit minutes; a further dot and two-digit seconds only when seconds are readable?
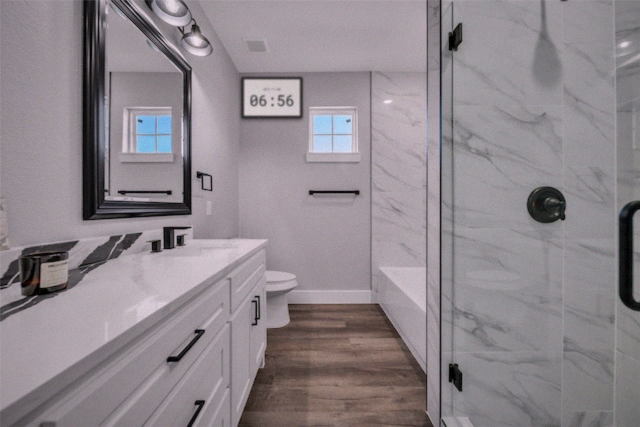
6.56
